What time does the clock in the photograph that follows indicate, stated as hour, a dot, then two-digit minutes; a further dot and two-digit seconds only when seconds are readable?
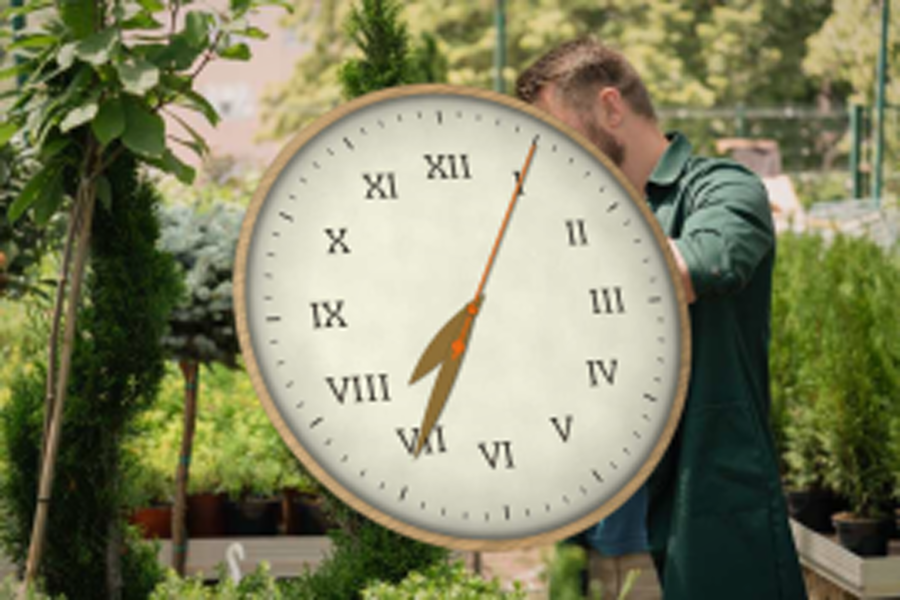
7.35.05
